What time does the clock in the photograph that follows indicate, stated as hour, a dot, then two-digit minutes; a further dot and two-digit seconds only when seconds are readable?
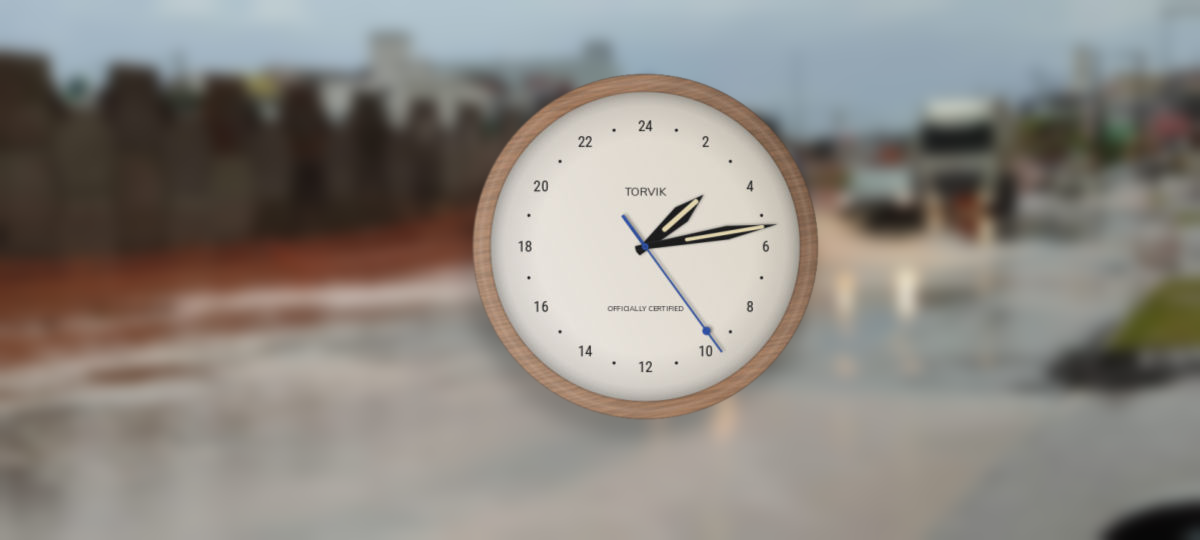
3.13.24
